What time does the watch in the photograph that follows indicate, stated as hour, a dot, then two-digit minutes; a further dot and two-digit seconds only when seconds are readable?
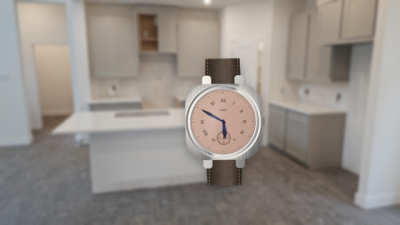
5.50
